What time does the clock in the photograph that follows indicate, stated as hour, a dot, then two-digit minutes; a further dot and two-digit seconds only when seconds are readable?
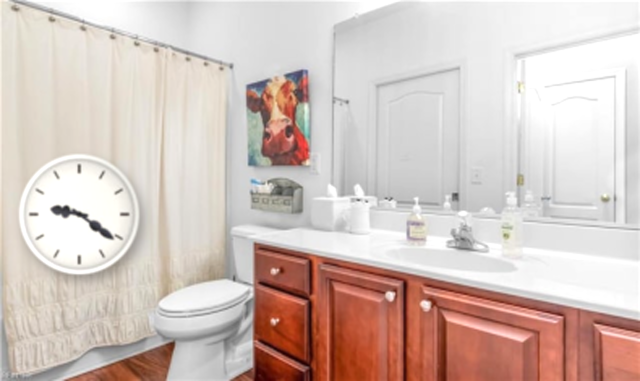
9.21
